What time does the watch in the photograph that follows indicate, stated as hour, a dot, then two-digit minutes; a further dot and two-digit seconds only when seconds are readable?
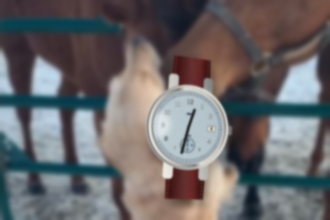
12.32
